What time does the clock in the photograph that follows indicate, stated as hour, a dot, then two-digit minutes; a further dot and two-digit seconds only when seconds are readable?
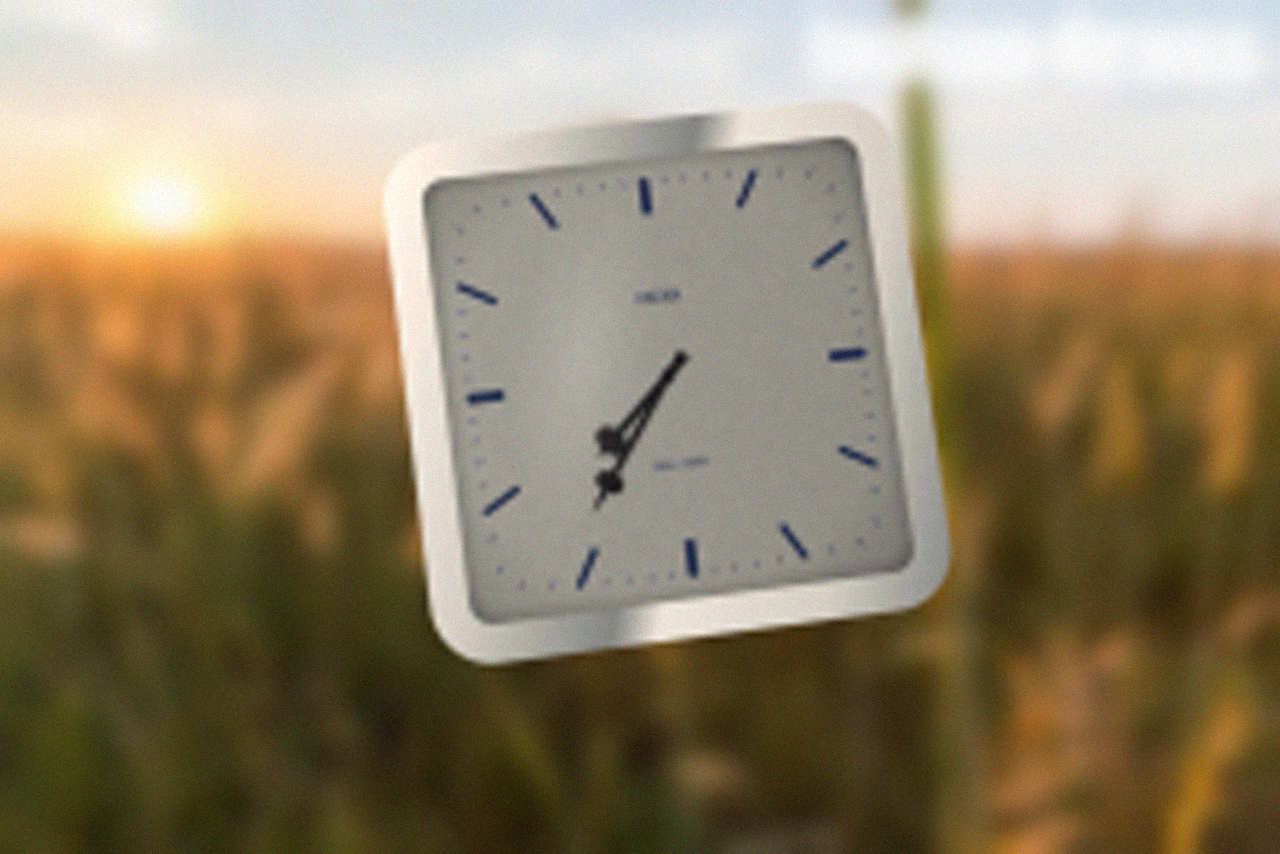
7.36
